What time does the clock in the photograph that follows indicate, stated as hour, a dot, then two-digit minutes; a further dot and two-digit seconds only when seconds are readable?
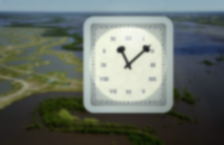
11.08
